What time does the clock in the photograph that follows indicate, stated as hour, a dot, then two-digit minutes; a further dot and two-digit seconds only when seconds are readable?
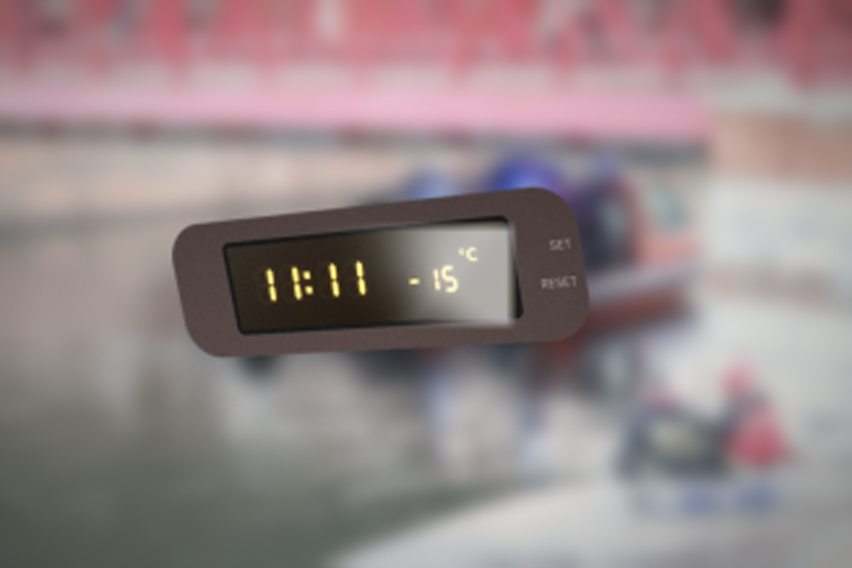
11.11
